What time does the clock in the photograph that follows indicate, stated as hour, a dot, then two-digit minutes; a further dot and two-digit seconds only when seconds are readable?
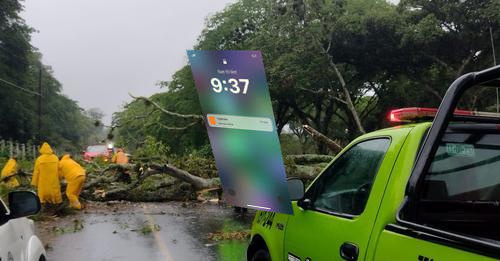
9.37
